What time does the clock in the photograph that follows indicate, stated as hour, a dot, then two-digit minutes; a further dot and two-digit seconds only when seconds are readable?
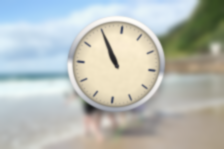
10.55
